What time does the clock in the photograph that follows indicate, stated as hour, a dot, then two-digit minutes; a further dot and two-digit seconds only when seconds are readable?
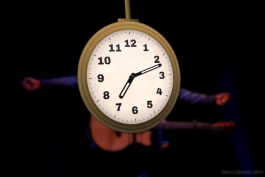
7.12
